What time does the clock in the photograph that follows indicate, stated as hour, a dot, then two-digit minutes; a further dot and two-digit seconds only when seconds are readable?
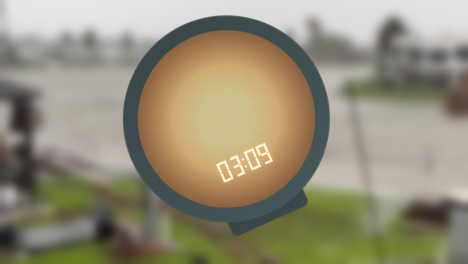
3.09
